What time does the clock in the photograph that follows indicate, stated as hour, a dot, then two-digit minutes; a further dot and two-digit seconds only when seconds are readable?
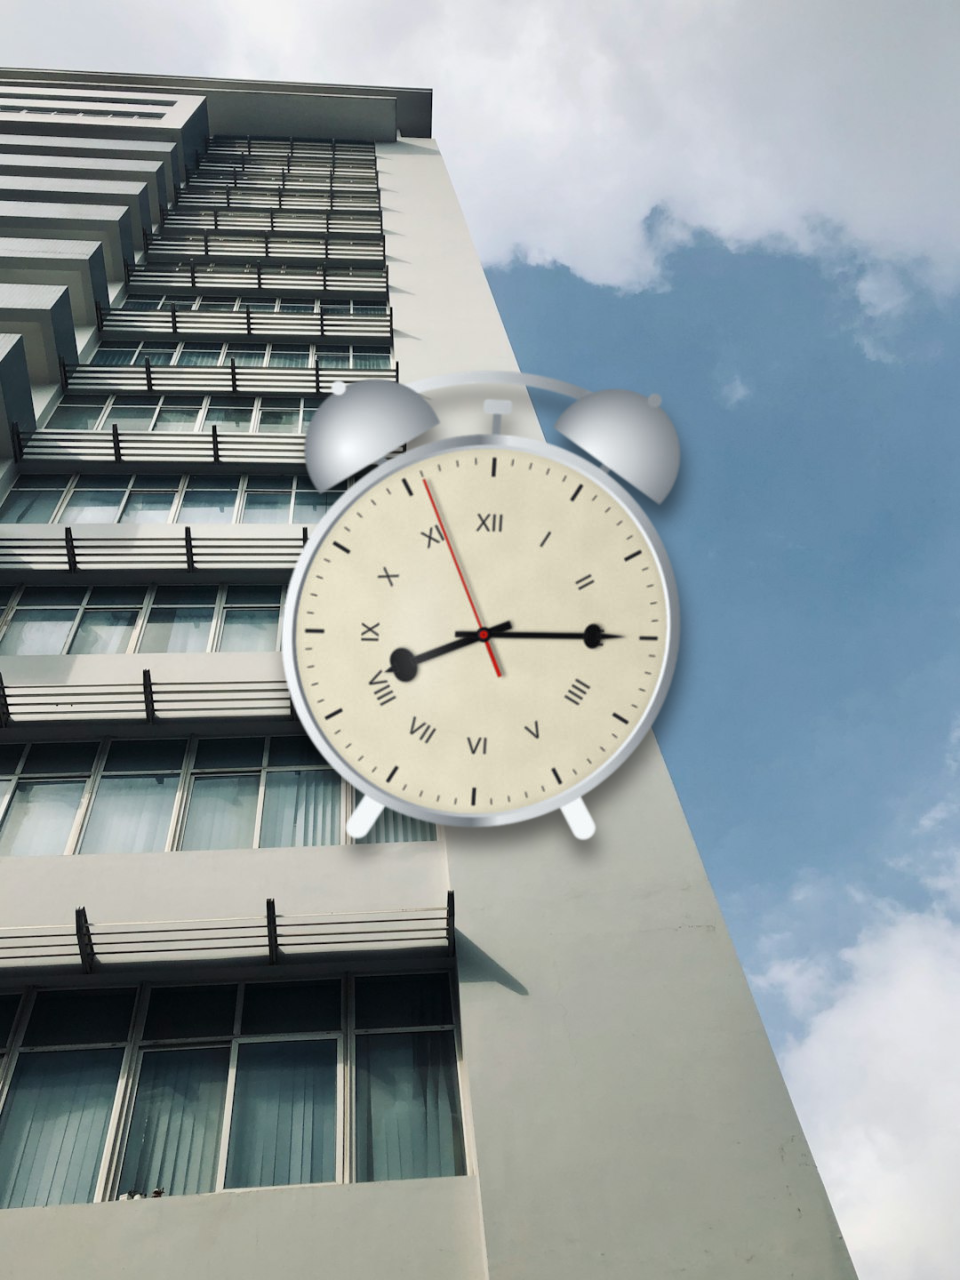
8.14.56
